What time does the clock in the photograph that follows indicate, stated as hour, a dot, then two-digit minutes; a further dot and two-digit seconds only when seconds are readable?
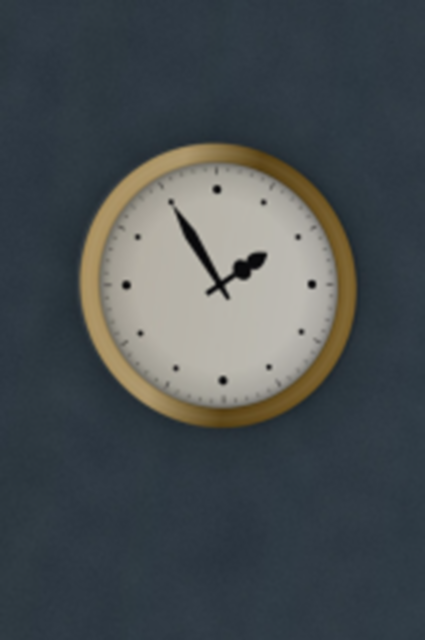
1.55
